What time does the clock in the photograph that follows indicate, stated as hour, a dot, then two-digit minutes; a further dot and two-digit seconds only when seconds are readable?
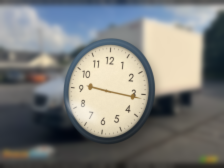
9.16
